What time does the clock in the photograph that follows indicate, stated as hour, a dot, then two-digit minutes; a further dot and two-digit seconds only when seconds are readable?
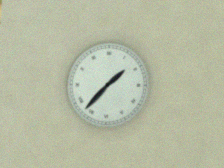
1.37
